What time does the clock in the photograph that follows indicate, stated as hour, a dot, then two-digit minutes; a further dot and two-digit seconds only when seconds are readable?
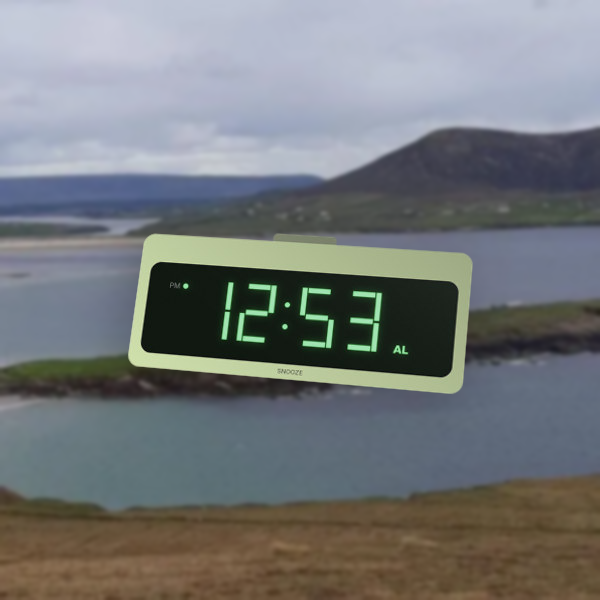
12.53
